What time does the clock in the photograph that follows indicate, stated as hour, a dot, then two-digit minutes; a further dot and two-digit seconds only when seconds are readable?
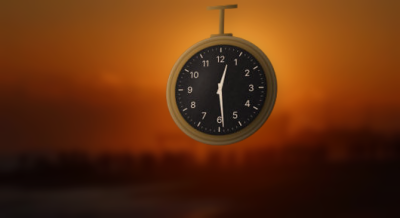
12.29
